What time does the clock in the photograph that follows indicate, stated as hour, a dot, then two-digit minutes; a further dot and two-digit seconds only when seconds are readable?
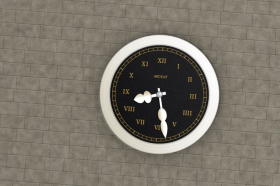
8.28
